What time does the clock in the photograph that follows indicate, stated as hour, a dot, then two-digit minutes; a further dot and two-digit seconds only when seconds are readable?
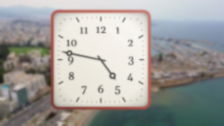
4.47
